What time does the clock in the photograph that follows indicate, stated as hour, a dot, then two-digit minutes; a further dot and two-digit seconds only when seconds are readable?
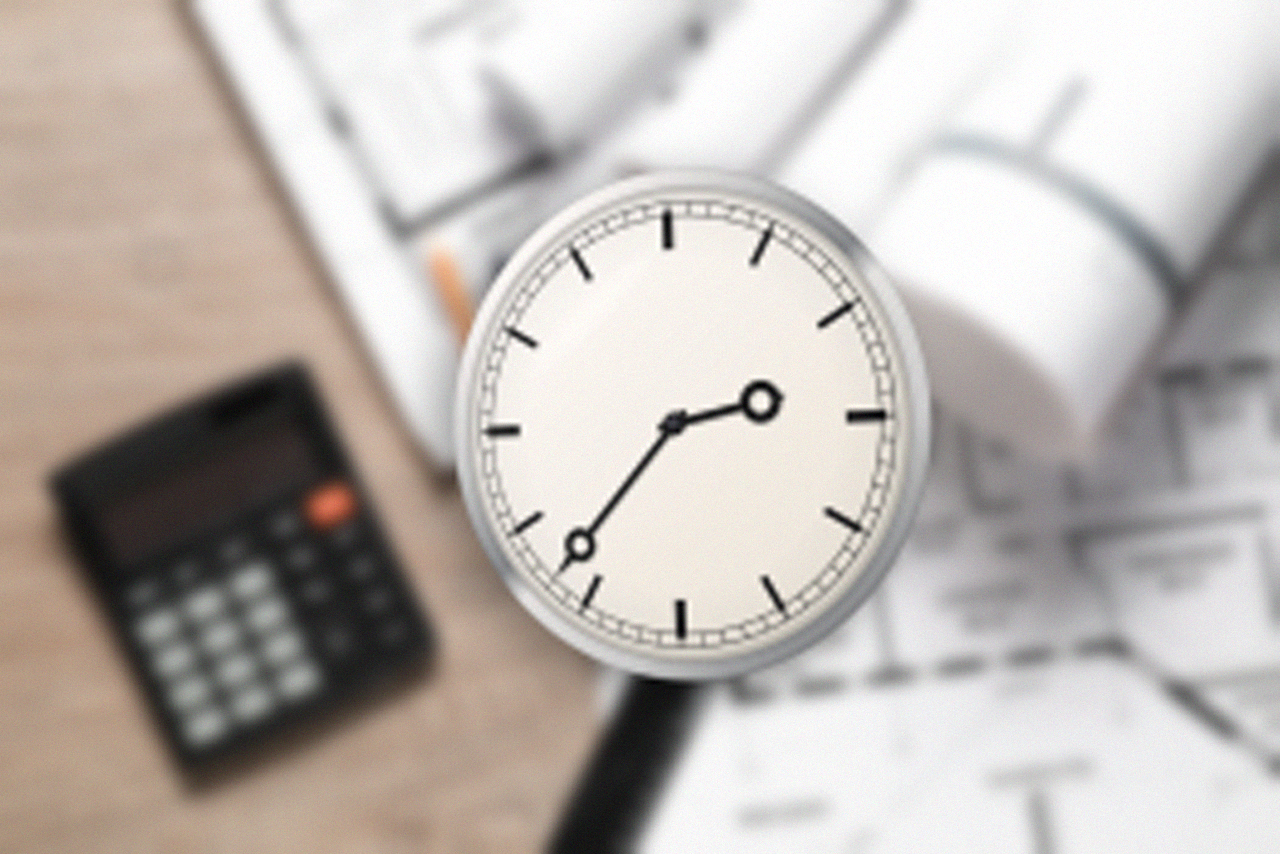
2.37
